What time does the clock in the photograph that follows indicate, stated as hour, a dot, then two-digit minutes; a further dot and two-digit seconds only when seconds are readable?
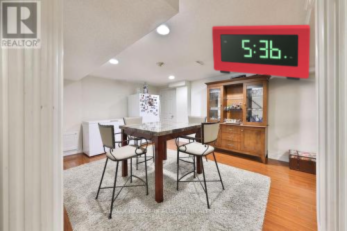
5.36
